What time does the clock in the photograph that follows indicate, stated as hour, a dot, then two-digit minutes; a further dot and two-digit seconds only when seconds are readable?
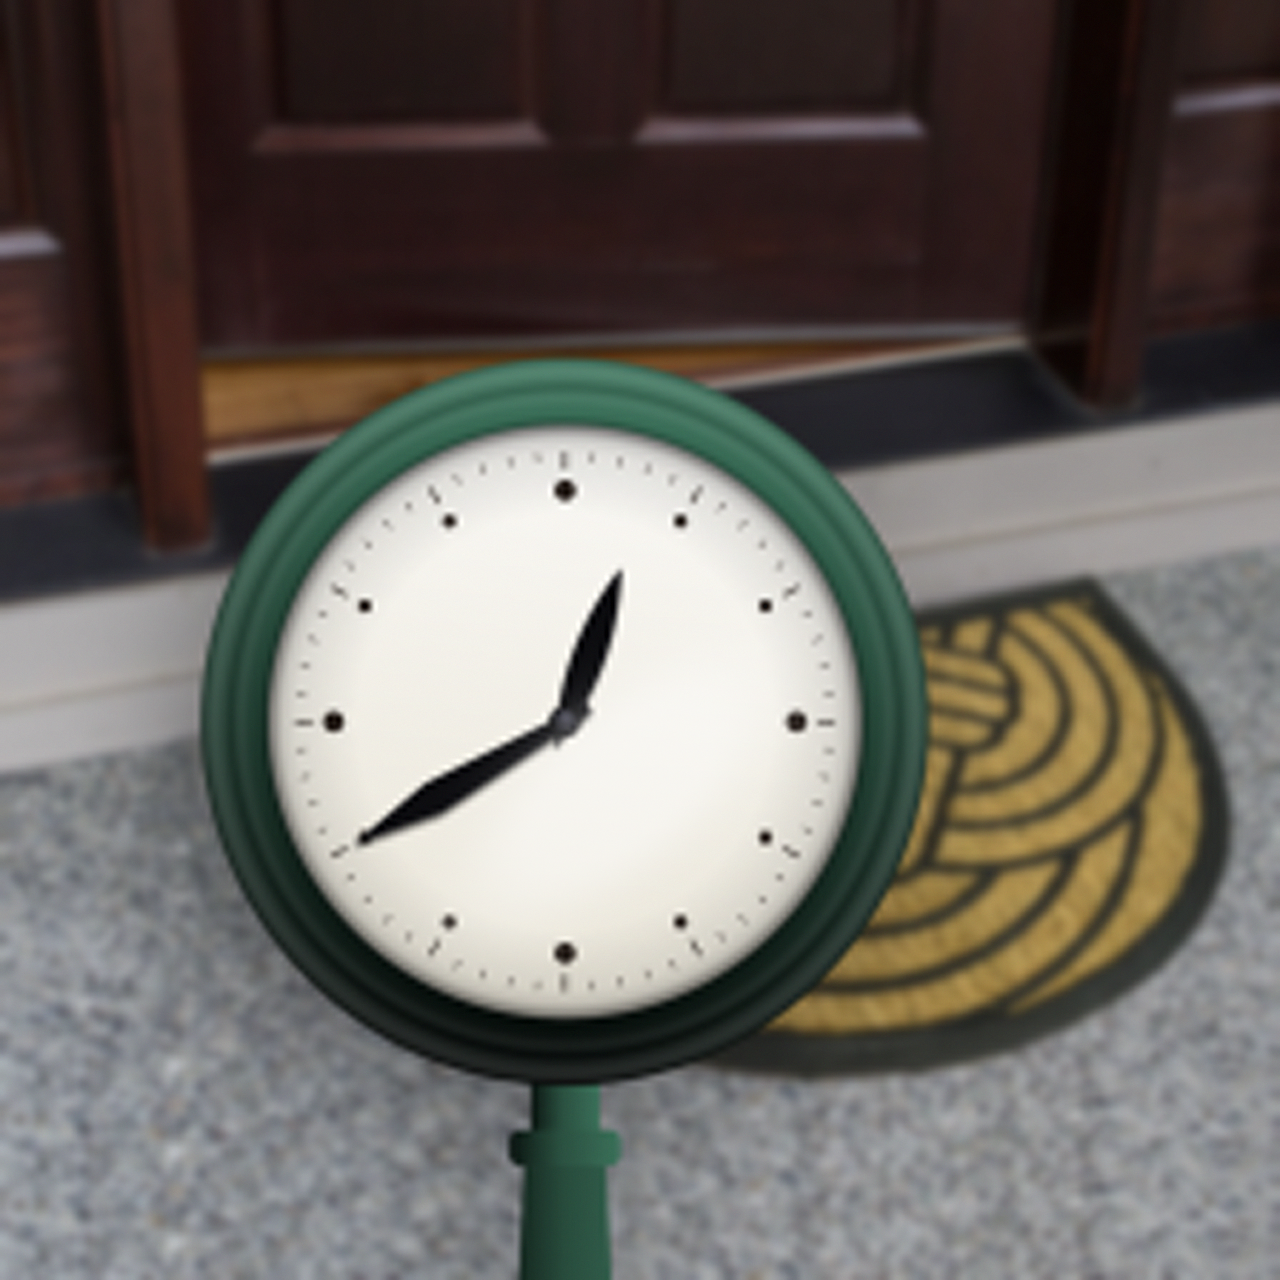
12.40
